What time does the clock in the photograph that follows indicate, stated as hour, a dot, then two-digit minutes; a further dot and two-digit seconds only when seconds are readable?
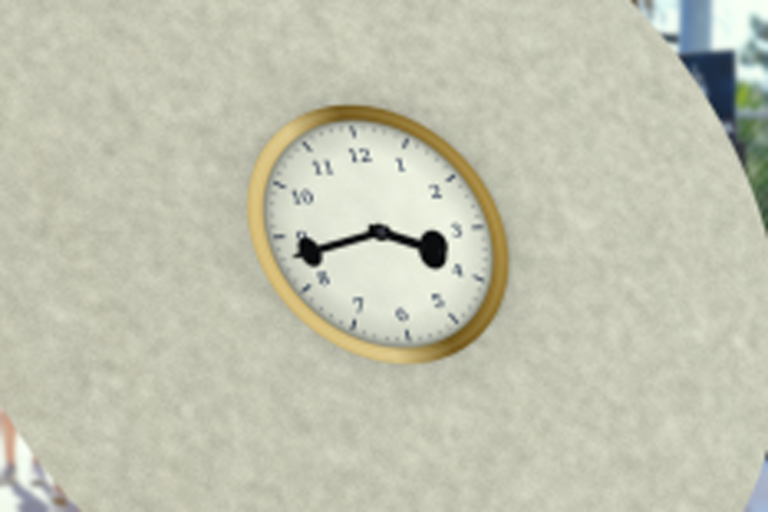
3.43
